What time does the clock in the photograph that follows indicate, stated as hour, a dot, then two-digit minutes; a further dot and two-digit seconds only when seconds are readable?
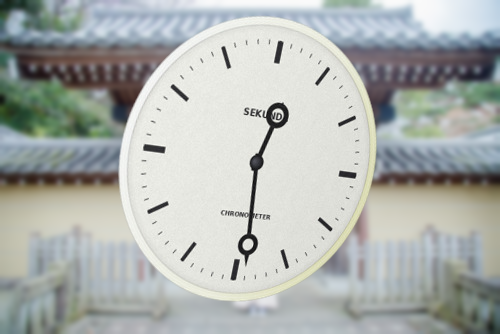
12.29
